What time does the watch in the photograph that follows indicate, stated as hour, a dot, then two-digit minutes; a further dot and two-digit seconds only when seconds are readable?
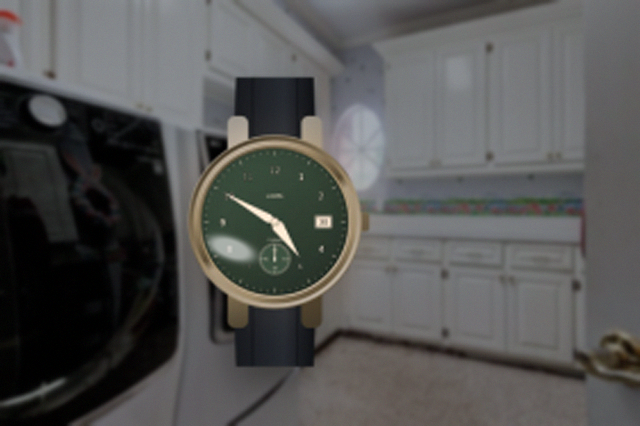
4.50
